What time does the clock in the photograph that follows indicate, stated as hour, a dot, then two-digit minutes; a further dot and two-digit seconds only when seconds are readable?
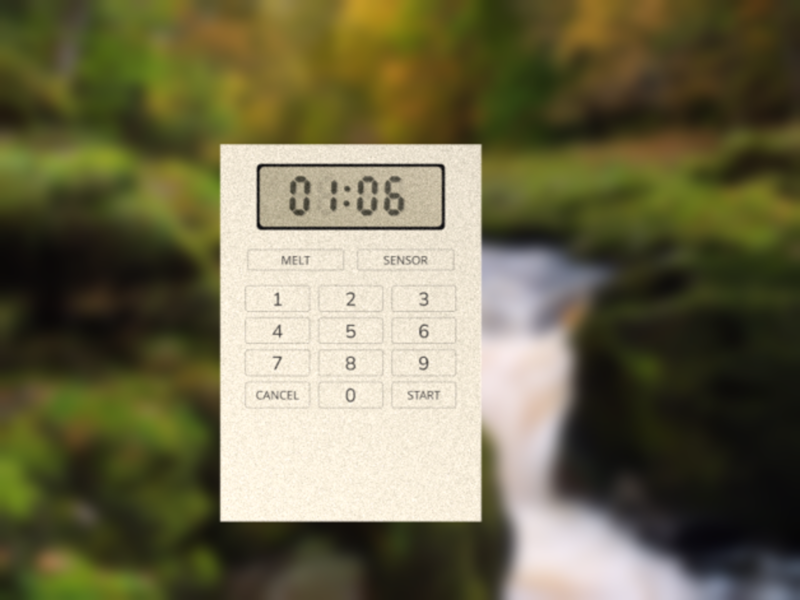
1.06
